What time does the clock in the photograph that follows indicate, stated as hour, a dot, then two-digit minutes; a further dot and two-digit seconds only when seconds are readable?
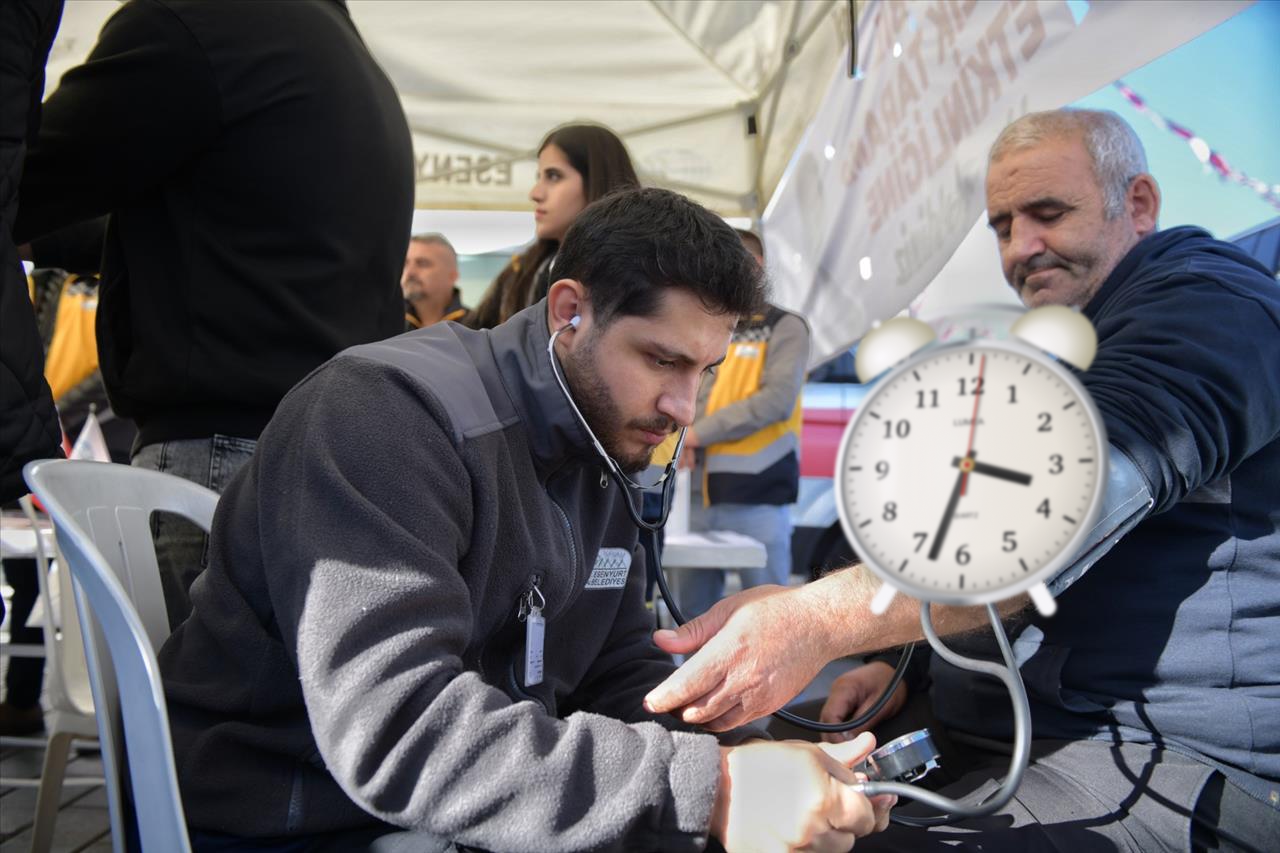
3.33.01
